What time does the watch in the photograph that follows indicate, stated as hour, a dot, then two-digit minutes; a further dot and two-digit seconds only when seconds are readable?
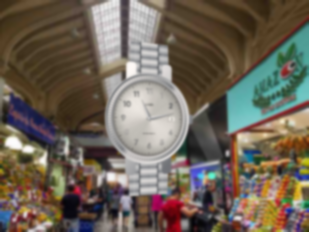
11.13
